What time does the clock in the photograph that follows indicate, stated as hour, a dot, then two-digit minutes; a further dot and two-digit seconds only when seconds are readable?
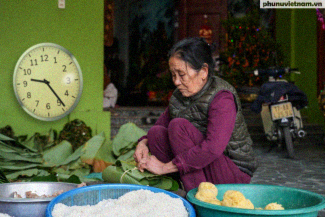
9.24
